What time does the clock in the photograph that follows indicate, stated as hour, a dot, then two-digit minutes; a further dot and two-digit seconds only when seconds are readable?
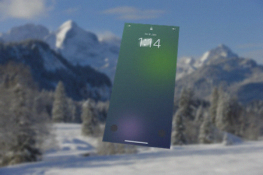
1.14
